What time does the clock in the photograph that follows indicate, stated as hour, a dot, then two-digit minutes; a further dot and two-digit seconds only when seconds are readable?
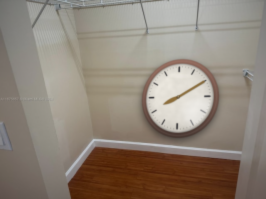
8.10
